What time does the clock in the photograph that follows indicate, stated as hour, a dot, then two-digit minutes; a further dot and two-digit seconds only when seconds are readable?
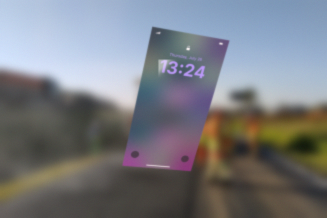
13.24
